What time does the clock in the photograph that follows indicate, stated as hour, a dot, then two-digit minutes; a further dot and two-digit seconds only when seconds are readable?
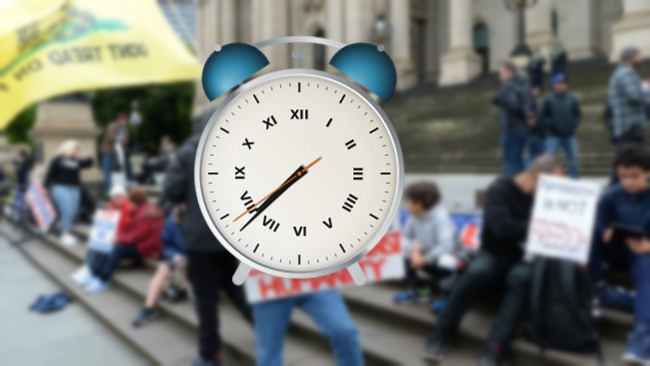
7.37.39
